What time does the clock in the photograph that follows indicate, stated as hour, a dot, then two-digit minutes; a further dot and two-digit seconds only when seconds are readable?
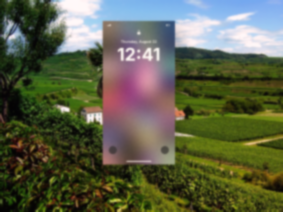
12.41
